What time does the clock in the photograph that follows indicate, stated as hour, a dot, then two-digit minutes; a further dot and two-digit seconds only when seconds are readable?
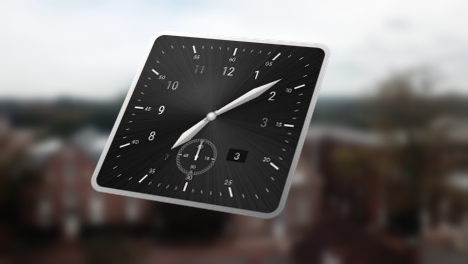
7.08
